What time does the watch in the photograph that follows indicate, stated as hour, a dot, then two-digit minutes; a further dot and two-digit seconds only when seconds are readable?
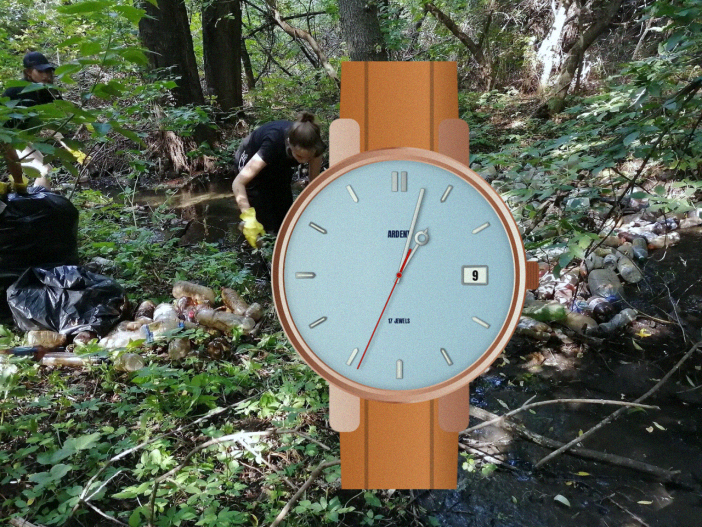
1.02.34
